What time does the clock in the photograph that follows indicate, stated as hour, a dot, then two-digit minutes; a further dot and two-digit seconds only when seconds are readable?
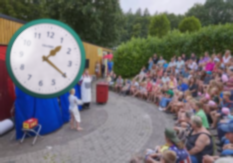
1.20
